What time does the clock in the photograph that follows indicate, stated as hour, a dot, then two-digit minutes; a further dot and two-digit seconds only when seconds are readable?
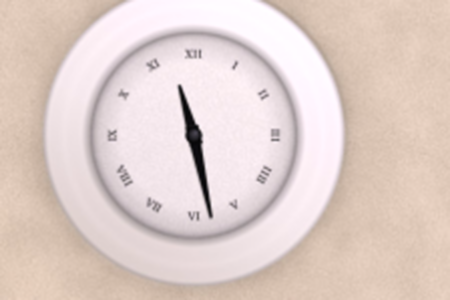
11.28
